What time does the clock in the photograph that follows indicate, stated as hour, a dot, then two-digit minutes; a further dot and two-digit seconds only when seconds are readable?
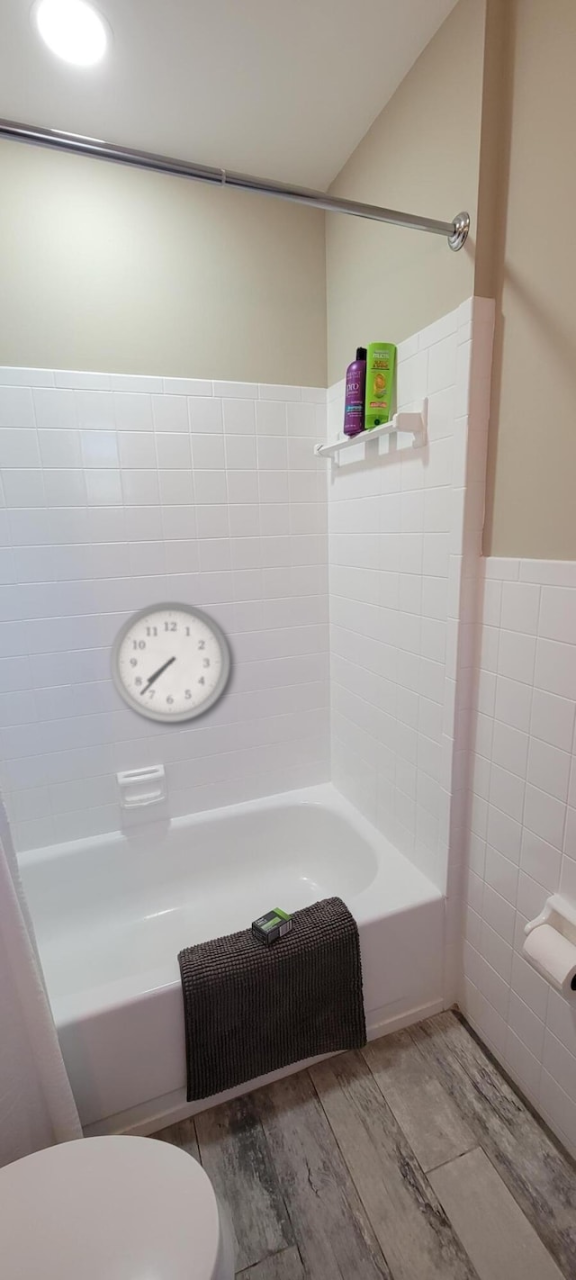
7.37
